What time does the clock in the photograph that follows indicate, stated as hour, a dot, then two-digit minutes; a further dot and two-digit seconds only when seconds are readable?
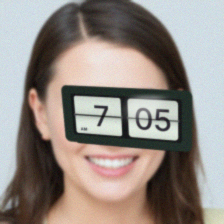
7.05
